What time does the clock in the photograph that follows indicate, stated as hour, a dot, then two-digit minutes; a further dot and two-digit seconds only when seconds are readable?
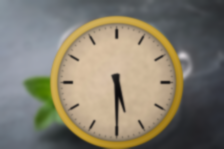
5.30
